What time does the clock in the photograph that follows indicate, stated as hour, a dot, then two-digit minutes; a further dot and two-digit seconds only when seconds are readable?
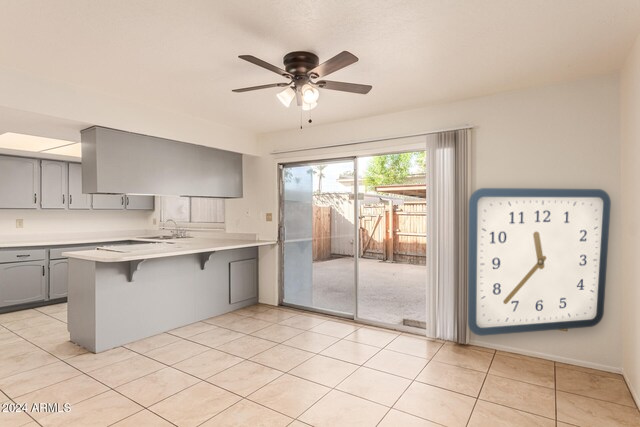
11.37
